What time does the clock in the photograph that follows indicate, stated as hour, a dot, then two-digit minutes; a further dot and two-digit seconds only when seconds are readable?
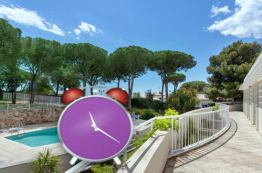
11.21
